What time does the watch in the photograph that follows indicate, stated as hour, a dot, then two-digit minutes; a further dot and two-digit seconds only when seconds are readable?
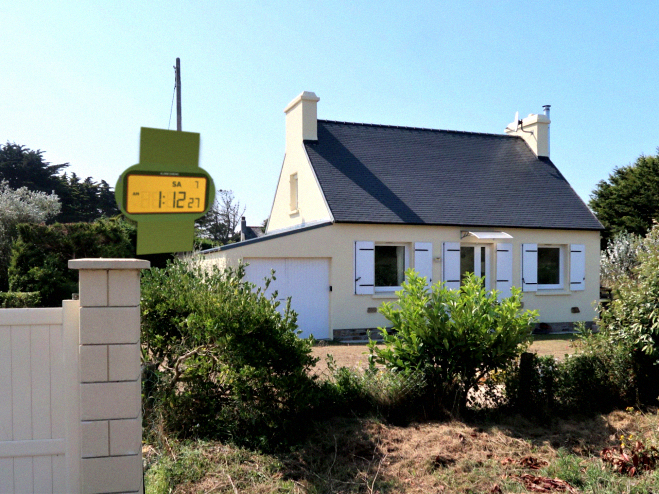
1.12.27
